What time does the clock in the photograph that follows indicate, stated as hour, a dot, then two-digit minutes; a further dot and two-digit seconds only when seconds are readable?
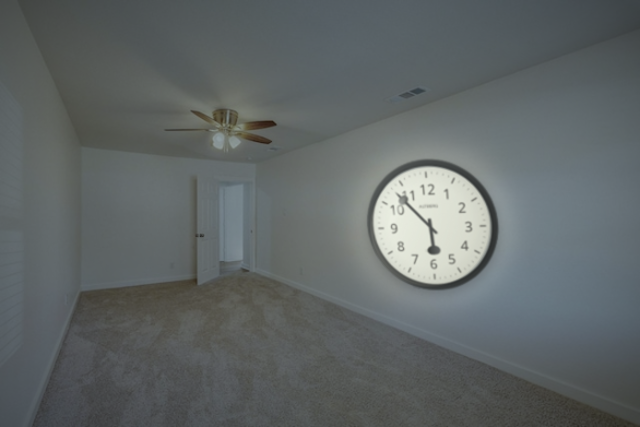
5.53
